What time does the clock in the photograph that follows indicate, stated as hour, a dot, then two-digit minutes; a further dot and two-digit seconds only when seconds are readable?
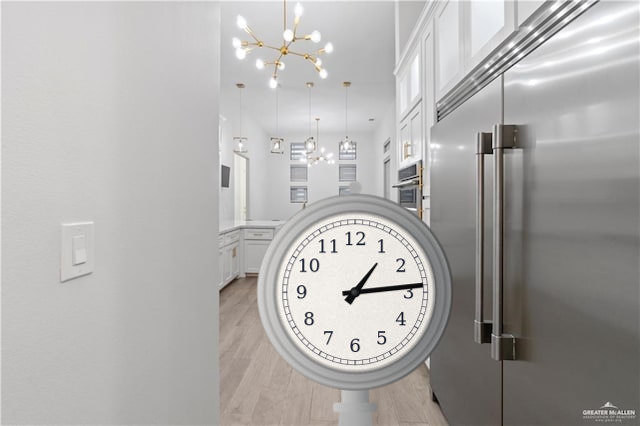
1.14
